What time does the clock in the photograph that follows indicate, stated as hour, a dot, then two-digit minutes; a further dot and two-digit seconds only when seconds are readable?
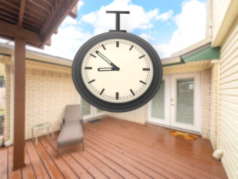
8.52
